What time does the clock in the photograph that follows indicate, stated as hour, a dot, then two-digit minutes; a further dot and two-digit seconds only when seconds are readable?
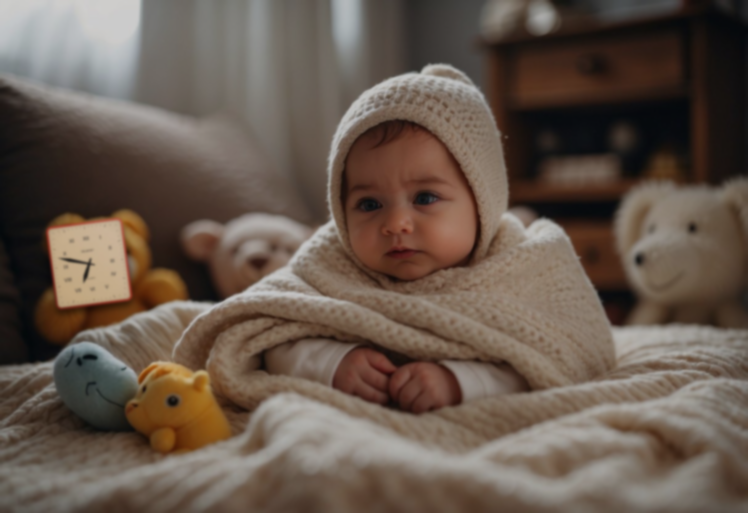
6.48
